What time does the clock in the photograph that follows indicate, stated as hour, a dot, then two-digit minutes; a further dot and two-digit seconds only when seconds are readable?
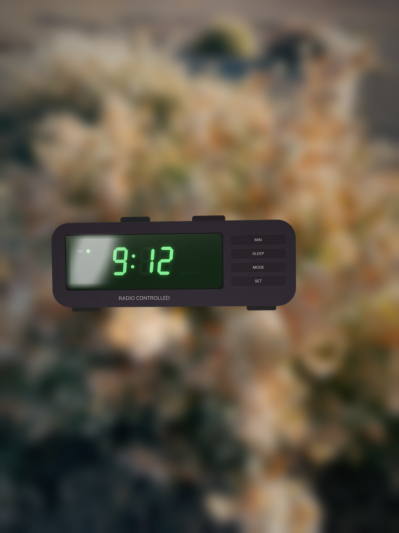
9.12
